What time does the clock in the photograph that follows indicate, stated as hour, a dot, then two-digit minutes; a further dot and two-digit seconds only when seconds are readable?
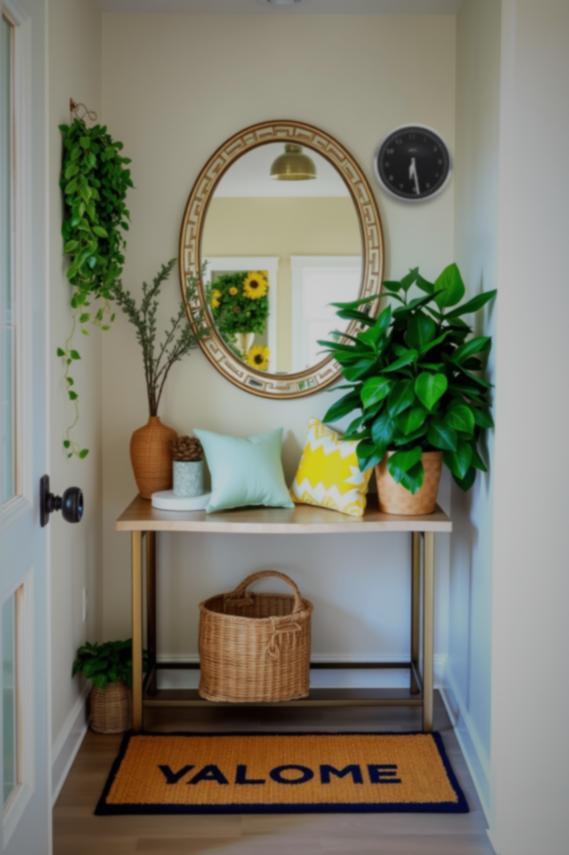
6.29
